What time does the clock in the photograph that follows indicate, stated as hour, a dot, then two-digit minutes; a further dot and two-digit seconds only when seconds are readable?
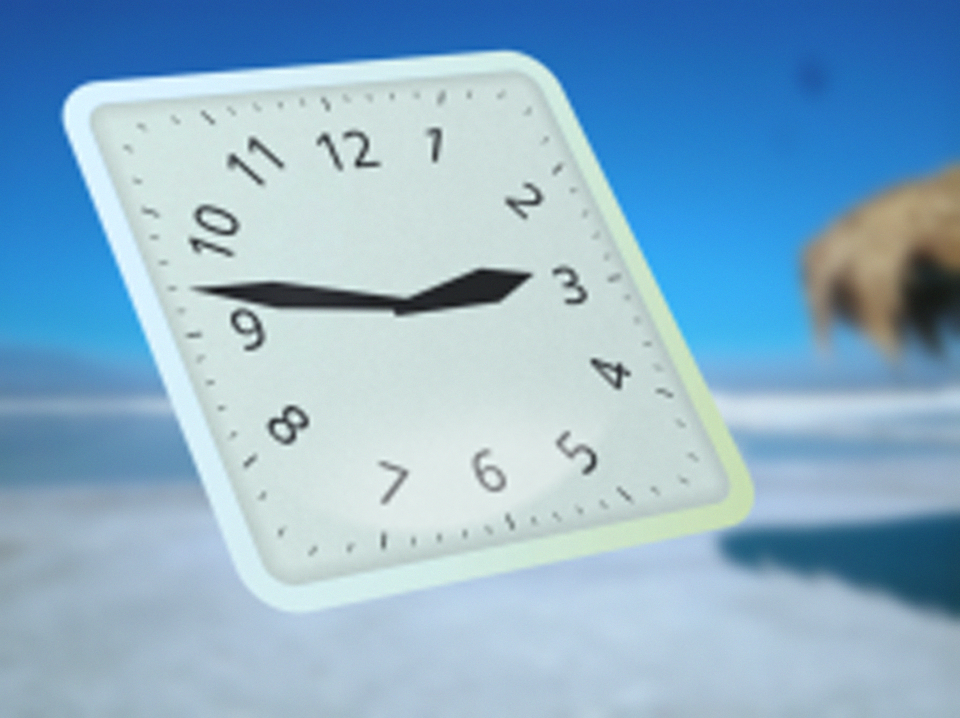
2.47
